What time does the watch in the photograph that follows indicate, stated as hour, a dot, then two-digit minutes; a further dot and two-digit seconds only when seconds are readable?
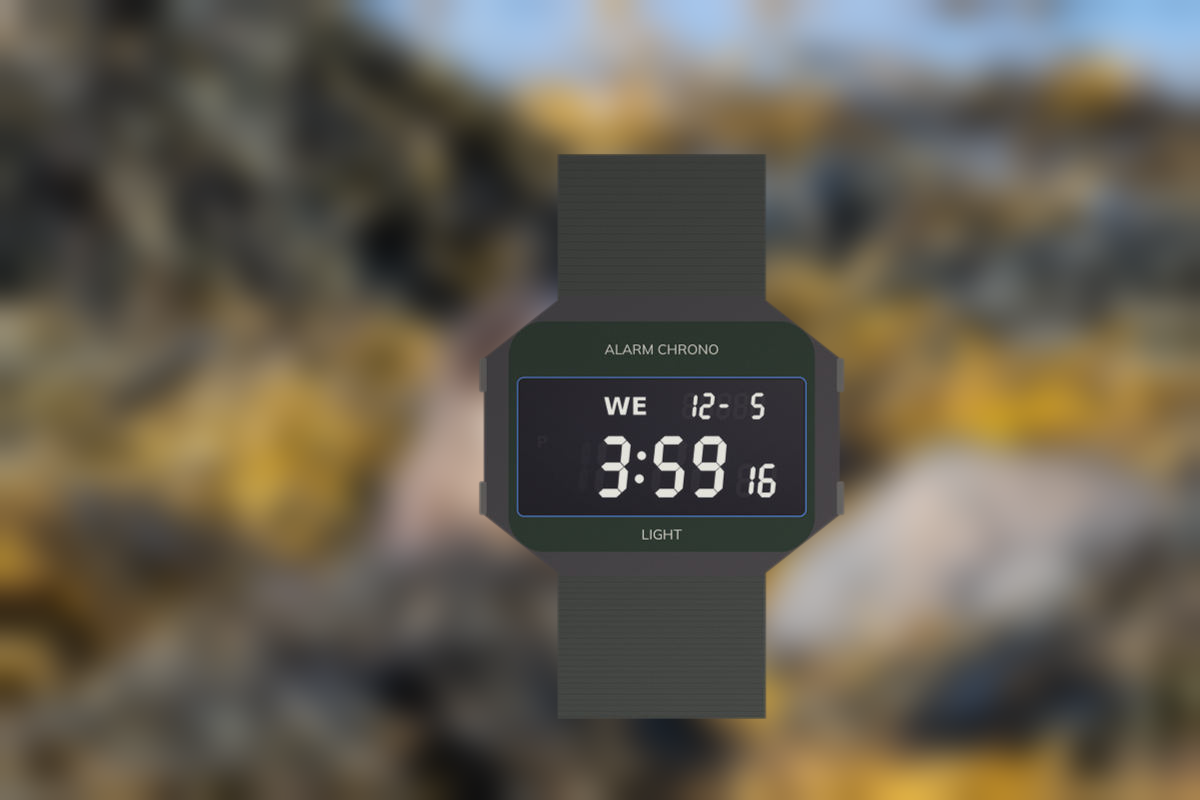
3.59.16
